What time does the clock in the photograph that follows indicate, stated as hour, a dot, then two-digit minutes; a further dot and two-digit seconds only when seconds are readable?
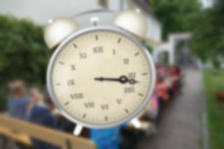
3.17
